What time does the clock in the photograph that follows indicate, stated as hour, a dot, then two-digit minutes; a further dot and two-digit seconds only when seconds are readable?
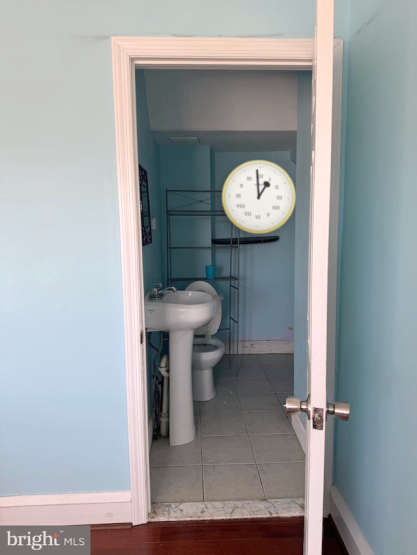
12.59
